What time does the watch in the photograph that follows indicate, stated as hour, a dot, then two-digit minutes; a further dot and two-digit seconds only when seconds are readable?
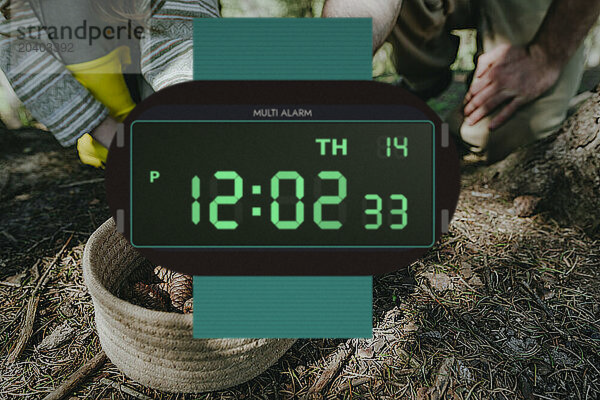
12.02.33
